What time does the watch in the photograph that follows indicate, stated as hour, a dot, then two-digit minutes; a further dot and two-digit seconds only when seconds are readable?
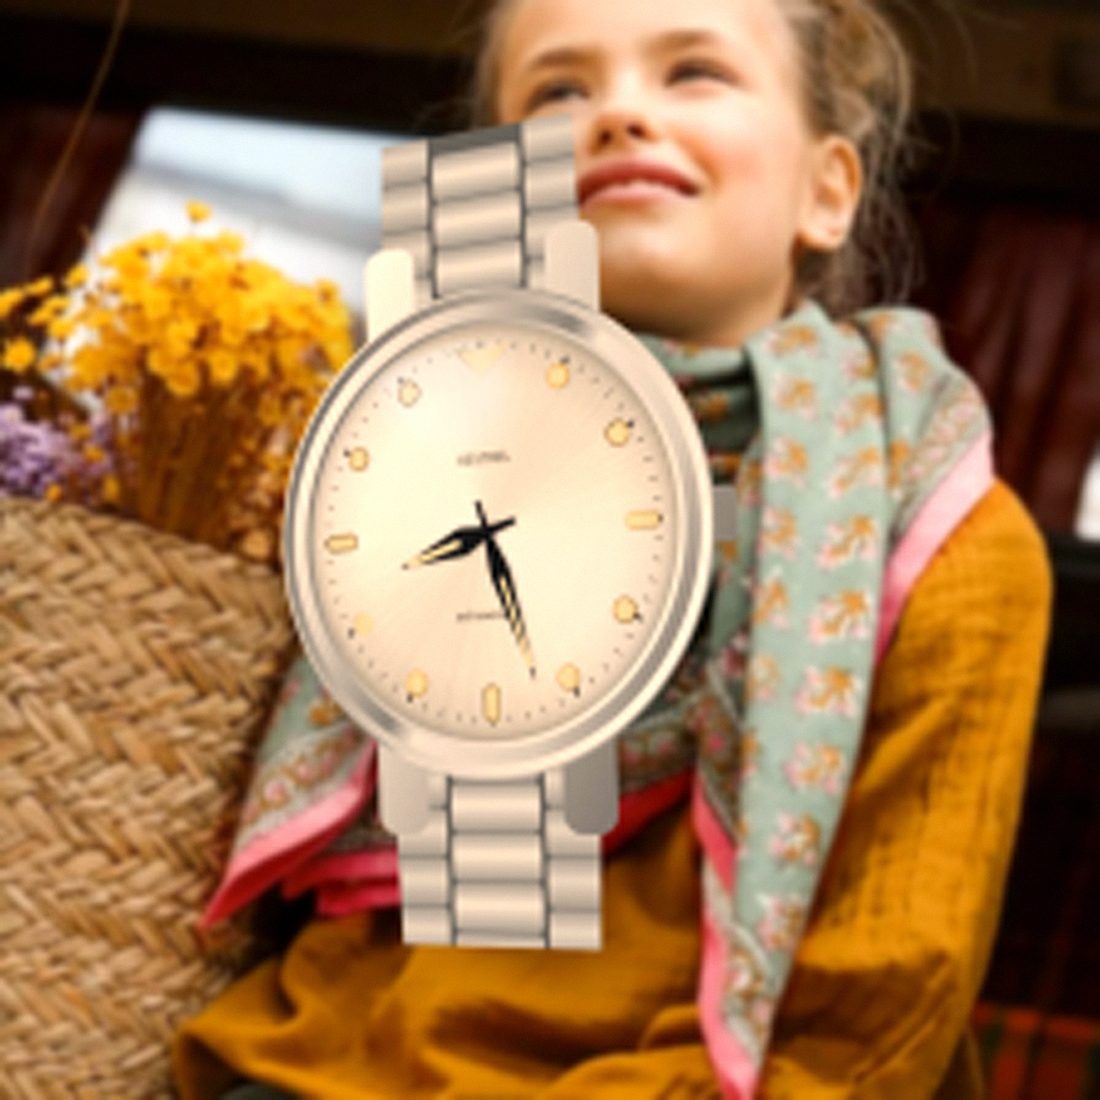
8.27
